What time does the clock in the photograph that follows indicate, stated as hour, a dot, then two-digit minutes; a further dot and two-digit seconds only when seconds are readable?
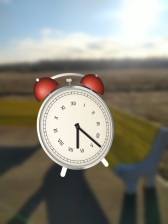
6.23
